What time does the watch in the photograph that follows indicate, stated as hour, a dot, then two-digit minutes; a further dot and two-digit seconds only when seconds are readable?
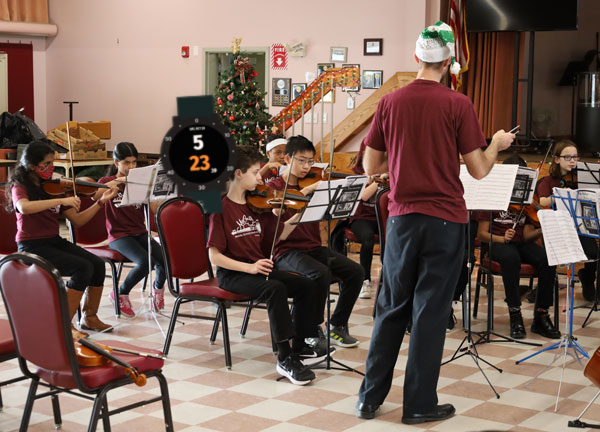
5.23
